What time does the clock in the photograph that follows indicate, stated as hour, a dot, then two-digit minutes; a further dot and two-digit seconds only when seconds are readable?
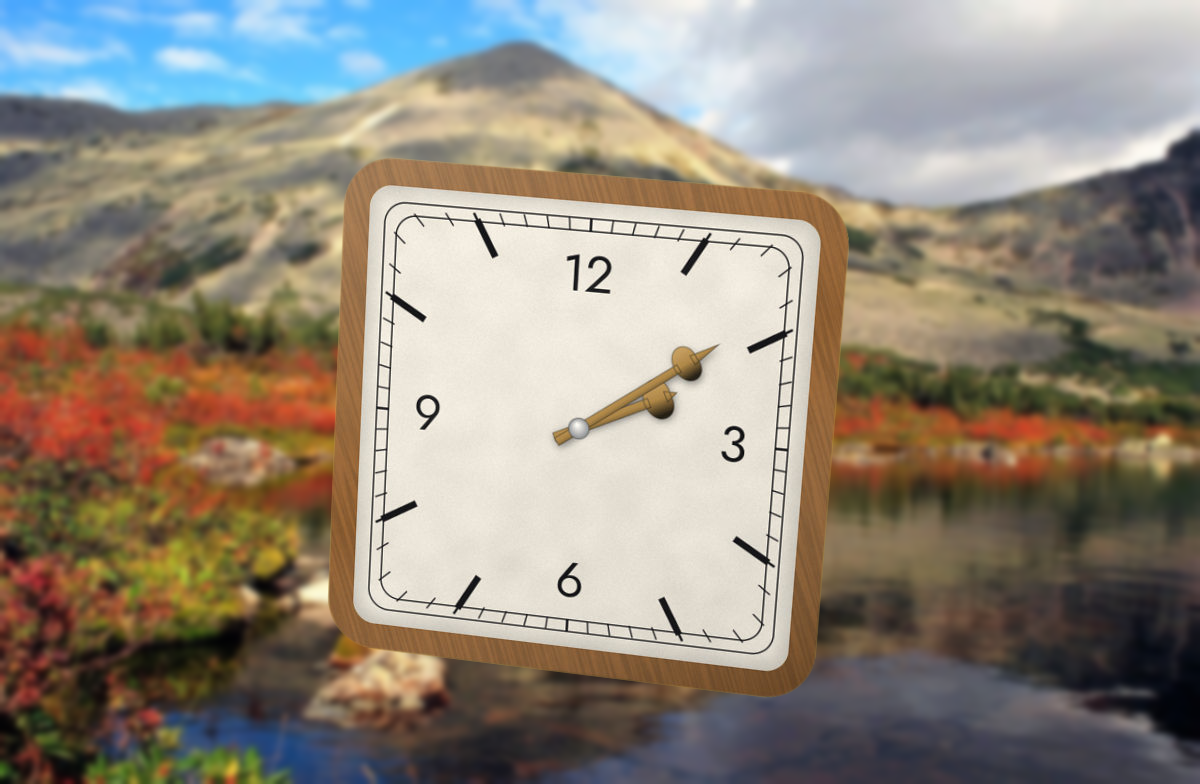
2.09
